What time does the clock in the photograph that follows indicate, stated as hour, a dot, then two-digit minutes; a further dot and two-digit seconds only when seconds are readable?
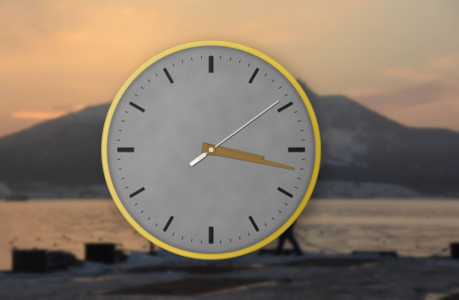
3.17.09
